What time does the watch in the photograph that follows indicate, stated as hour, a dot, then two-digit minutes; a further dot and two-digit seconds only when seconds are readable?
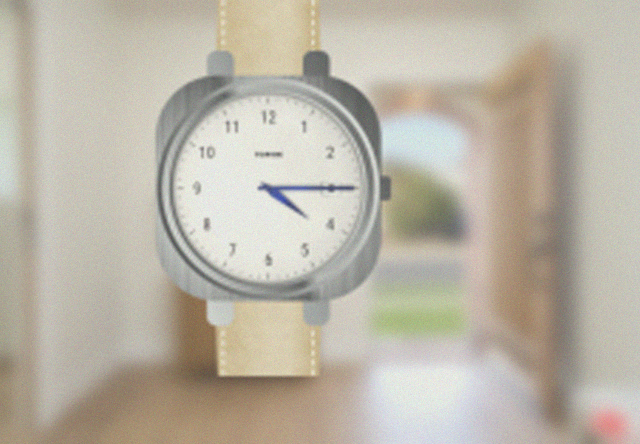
4.15
